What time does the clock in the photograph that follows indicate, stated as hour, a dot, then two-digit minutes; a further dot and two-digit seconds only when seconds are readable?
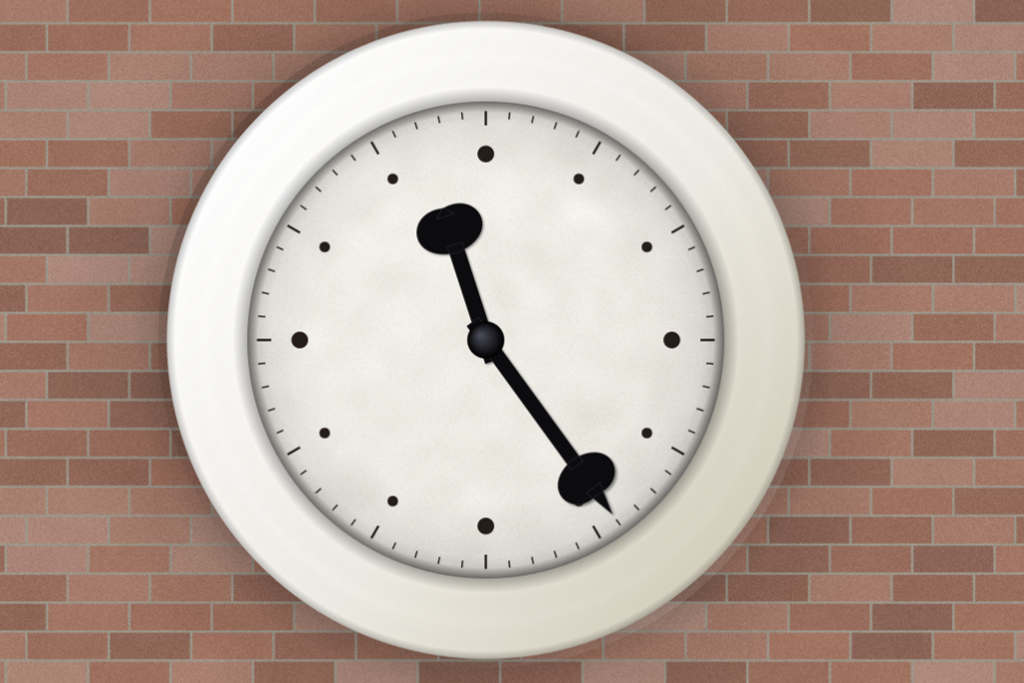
11.24
